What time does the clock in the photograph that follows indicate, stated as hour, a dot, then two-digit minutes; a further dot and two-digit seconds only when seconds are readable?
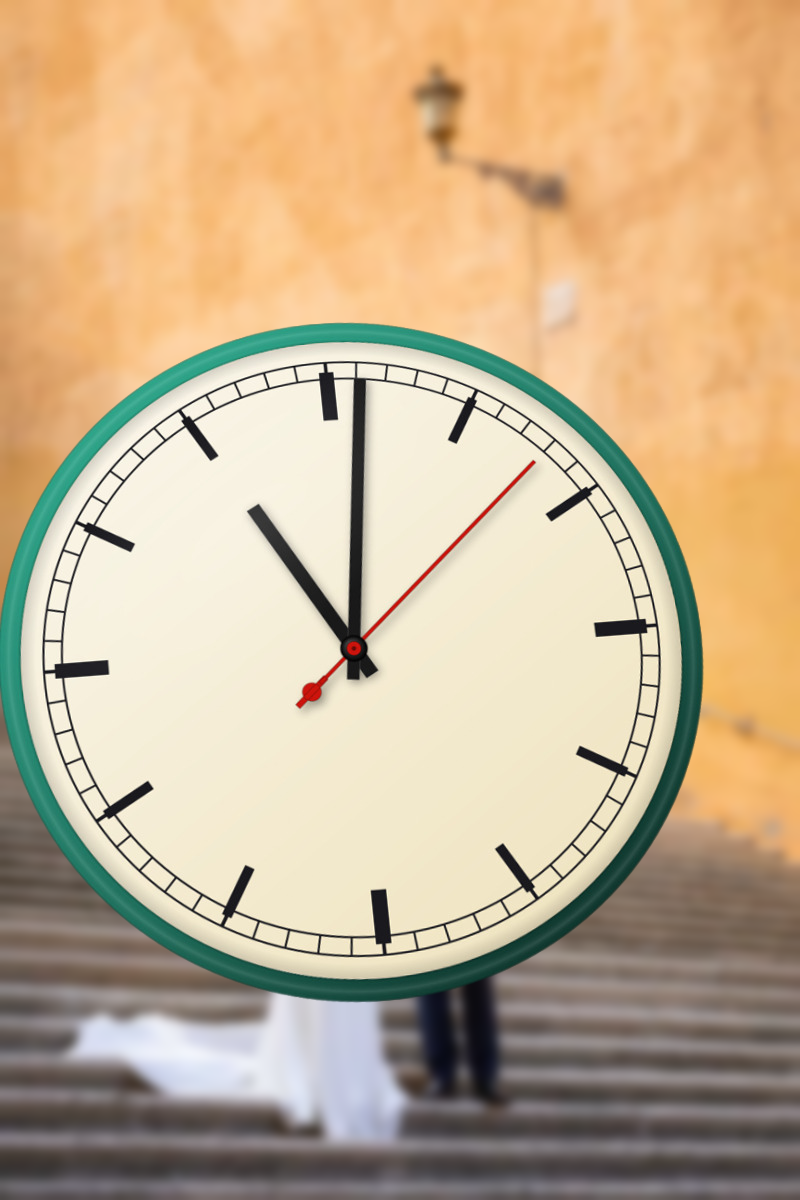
11.01.08
